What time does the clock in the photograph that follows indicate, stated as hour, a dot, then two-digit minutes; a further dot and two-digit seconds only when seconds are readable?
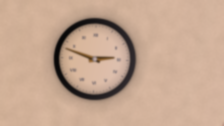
2.48
